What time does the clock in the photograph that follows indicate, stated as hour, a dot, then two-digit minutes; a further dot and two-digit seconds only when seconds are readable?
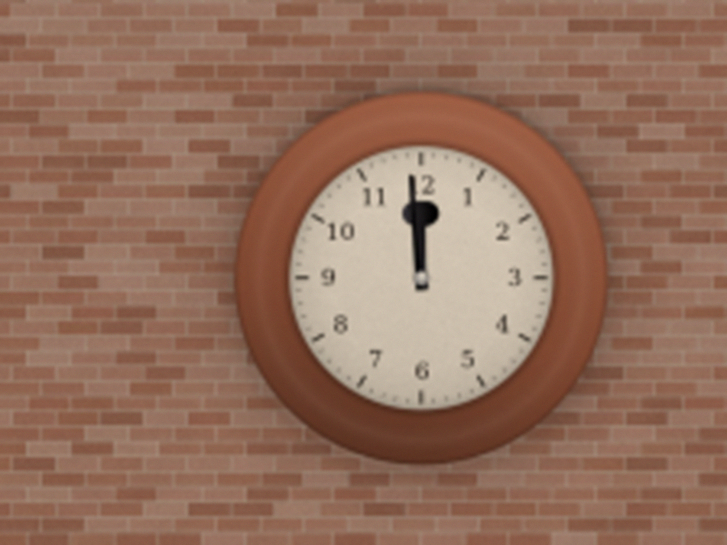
11.59
